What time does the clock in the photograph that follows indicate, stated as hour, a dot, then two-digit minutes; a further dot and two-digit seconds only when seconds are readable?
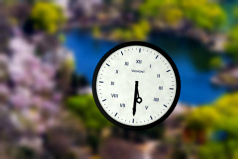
5.30
